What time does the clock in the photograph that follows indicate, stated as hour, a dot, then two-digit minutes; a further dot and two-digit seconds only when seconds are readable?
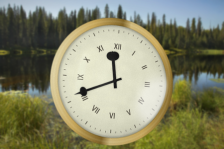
11.41
